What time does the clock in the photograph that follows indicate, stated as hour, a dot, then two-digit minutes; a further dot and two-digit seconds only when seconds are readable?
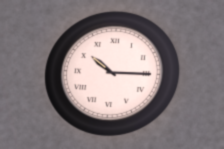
10.15
